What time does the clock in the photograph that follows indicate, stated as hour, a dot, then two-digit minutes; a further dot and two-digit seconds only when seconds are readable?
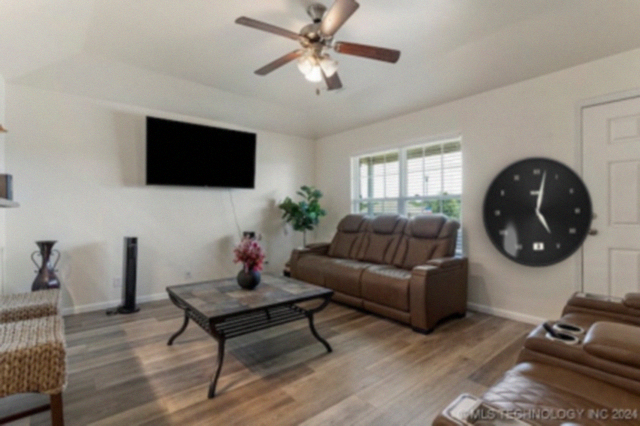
5.02
